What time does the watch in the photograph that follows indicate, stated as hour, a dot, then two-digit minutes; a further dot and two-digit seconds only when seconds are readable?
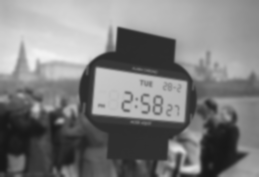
2.58.27
